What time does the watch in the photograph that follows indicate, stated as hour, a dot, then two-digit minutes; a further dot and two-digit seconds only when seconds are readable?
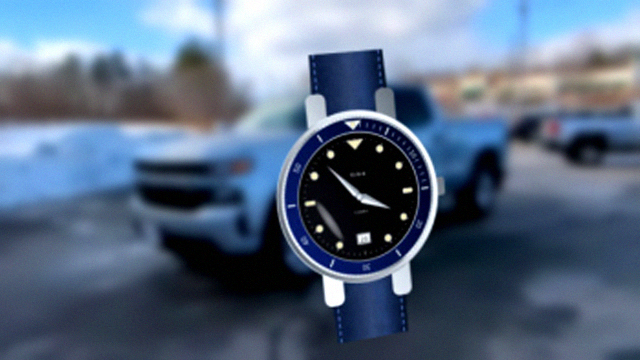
3.53
